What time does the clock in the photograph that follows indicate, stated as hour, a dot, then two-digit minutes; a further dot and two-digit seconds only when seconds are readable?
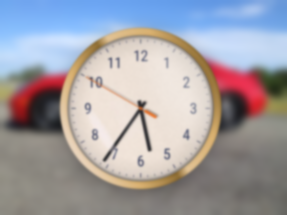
5.35.50
